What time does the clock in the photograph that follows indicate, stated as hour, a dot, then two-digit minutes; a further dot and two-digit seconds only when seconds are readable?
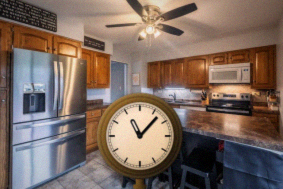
11.07
